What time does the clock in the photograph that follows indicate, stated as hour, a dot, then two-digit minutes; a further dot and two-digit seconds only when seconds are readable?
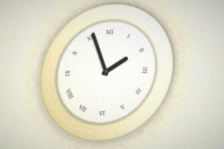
1.56
